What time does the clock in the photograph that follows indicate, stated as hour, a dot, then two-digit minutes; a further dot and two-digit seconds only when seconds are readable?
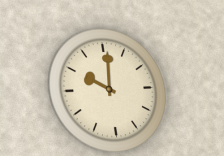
10.01
